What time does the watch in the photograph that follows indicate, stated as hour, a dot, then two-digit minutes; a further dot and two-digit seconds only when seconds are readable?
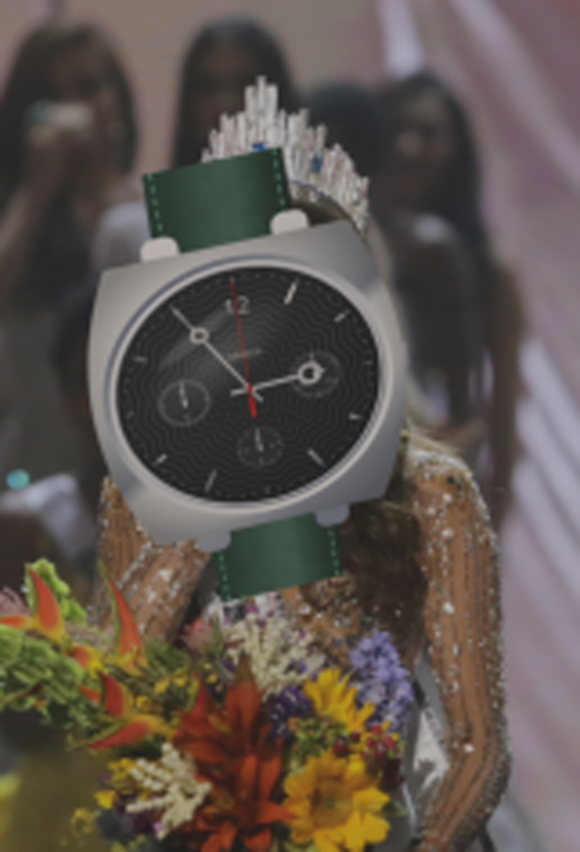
2.55
